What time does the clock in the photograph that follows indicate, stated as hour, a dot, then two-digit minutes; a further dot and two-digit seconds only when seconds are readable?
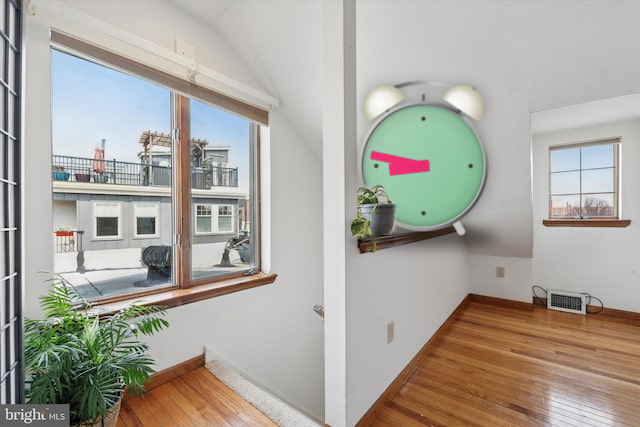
8.47
